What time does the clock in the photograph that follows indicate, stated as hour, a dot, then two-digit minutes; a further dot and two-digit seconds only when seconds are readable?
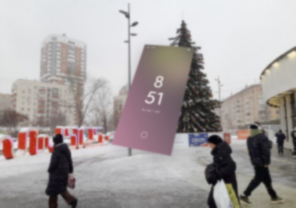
8.51
